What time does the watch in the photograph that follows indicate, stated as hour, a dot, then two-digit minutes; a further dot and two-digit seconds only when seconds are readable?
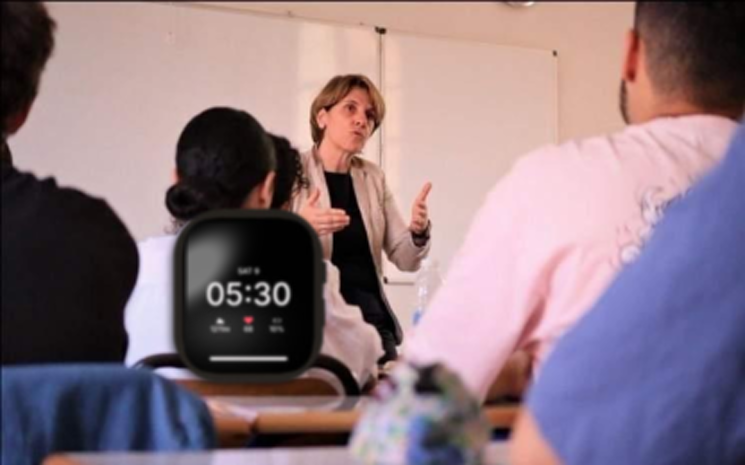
5.30
